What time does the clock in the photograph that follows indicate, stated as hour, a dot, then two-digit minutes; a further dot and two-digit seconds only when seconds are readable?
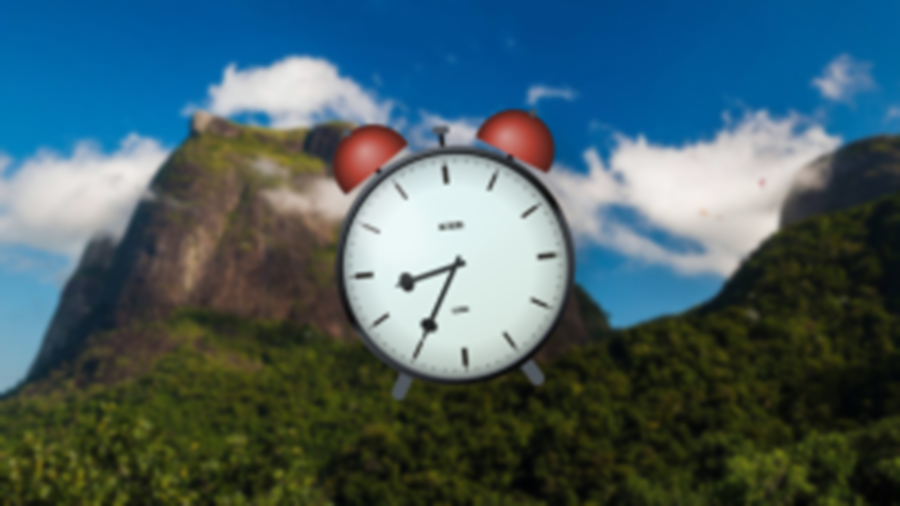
8.35
